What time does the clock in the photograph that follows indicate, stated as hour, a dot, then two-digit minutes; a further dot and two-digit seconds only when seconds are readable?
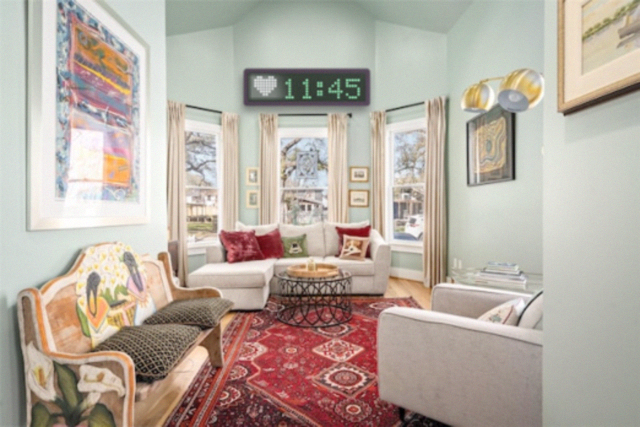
11.45
